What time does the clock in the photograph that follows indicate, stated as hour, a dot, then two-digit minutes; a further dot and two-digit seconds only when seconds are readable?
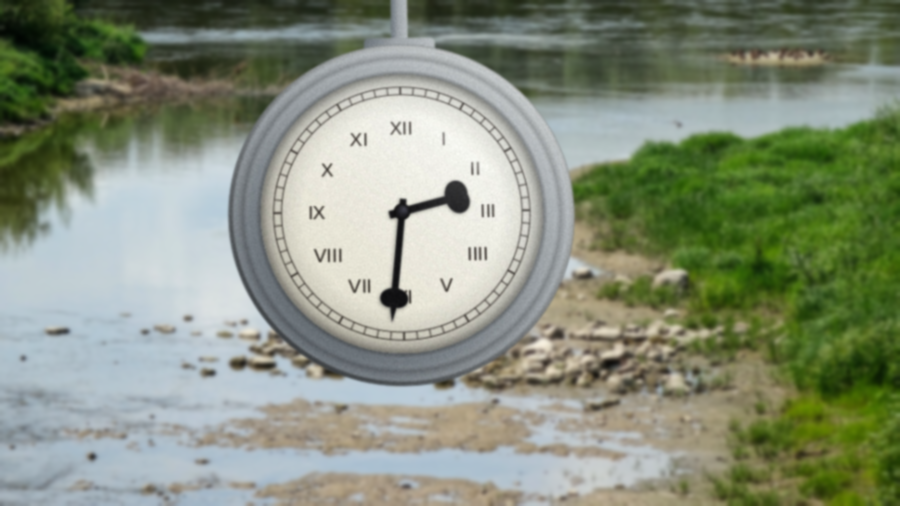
2.31
